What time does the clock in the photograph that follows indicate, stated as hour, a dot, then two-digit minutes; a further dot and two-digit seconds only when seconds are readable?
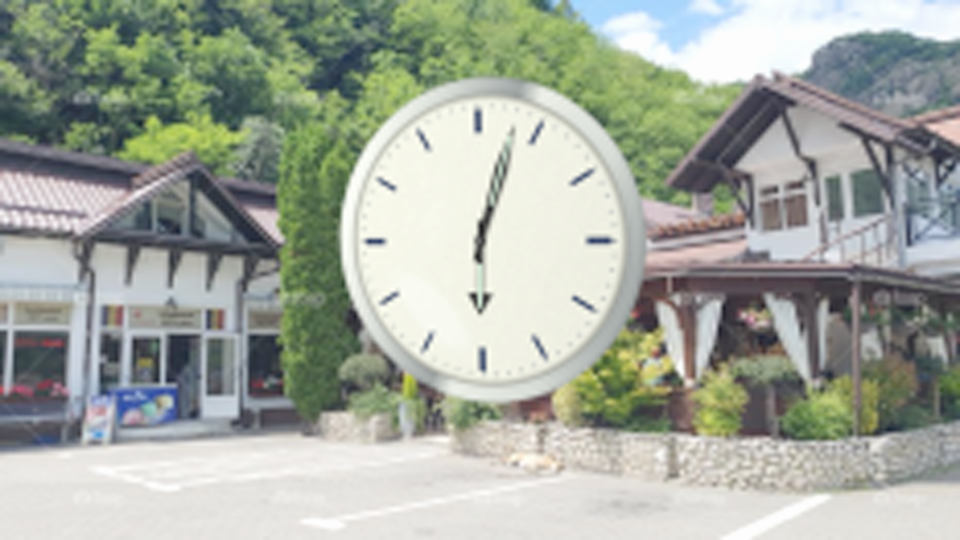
6.03
